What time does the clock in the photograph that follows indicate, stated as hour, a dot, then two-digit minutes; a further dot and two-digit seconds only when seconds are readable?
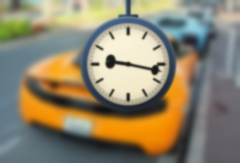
9.17
